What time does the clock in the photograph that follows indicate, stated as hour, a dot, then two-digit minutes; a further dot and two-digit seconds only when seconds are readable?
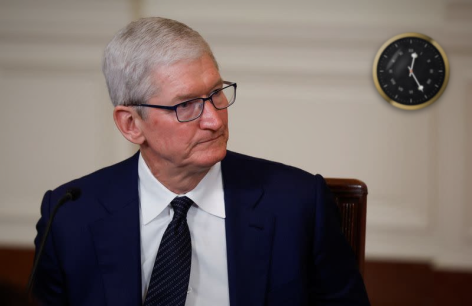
12.25
